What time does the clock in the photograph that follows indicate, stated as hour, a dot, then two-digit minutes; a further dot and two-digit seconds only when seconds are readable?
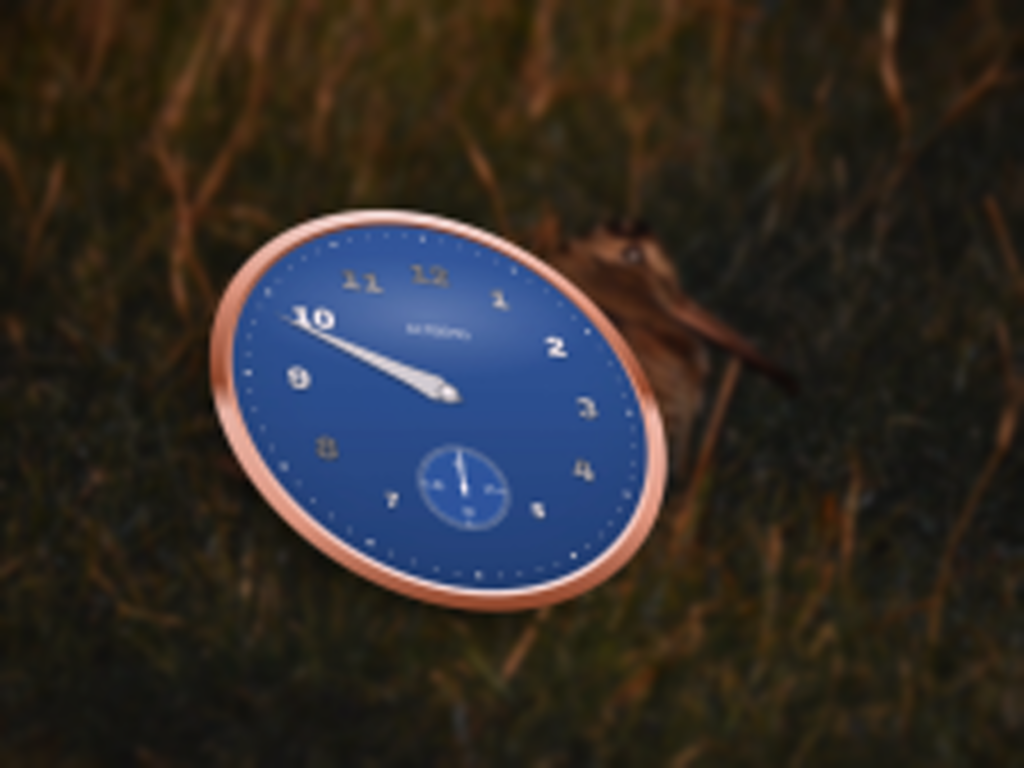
9.49
